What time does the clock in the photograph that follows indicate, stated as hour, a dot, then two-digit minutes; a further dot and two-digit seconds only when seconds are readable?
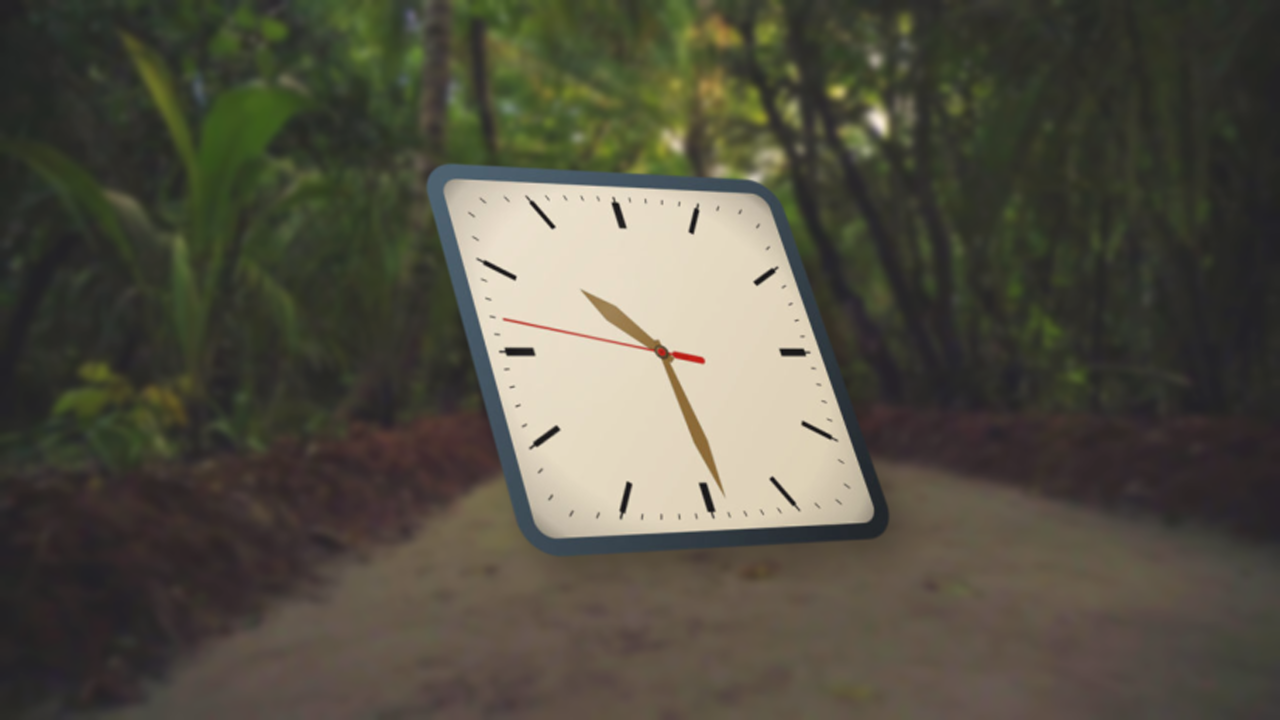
10.28.47
